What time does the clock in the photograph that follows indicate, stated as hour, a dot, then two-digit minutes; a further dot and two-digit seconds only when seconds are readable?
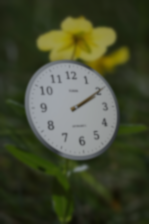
2.10
